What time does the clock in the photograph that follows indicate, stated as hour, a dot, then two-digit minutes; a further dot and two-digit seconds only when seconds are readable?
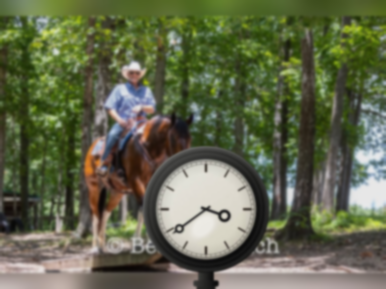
3.39
